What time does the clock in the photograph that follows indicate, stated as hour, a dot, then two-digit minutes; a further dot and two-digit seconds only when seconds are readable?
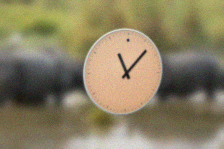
11.07
